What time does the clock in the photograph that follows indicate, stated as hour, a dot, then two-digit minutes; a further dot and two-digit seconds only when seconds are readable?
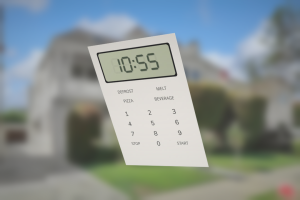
10.55
